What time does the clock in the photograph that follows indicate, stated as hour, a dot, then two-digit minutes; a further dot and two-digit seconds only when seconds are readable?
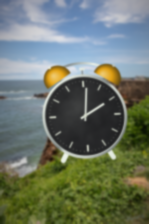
2.01
